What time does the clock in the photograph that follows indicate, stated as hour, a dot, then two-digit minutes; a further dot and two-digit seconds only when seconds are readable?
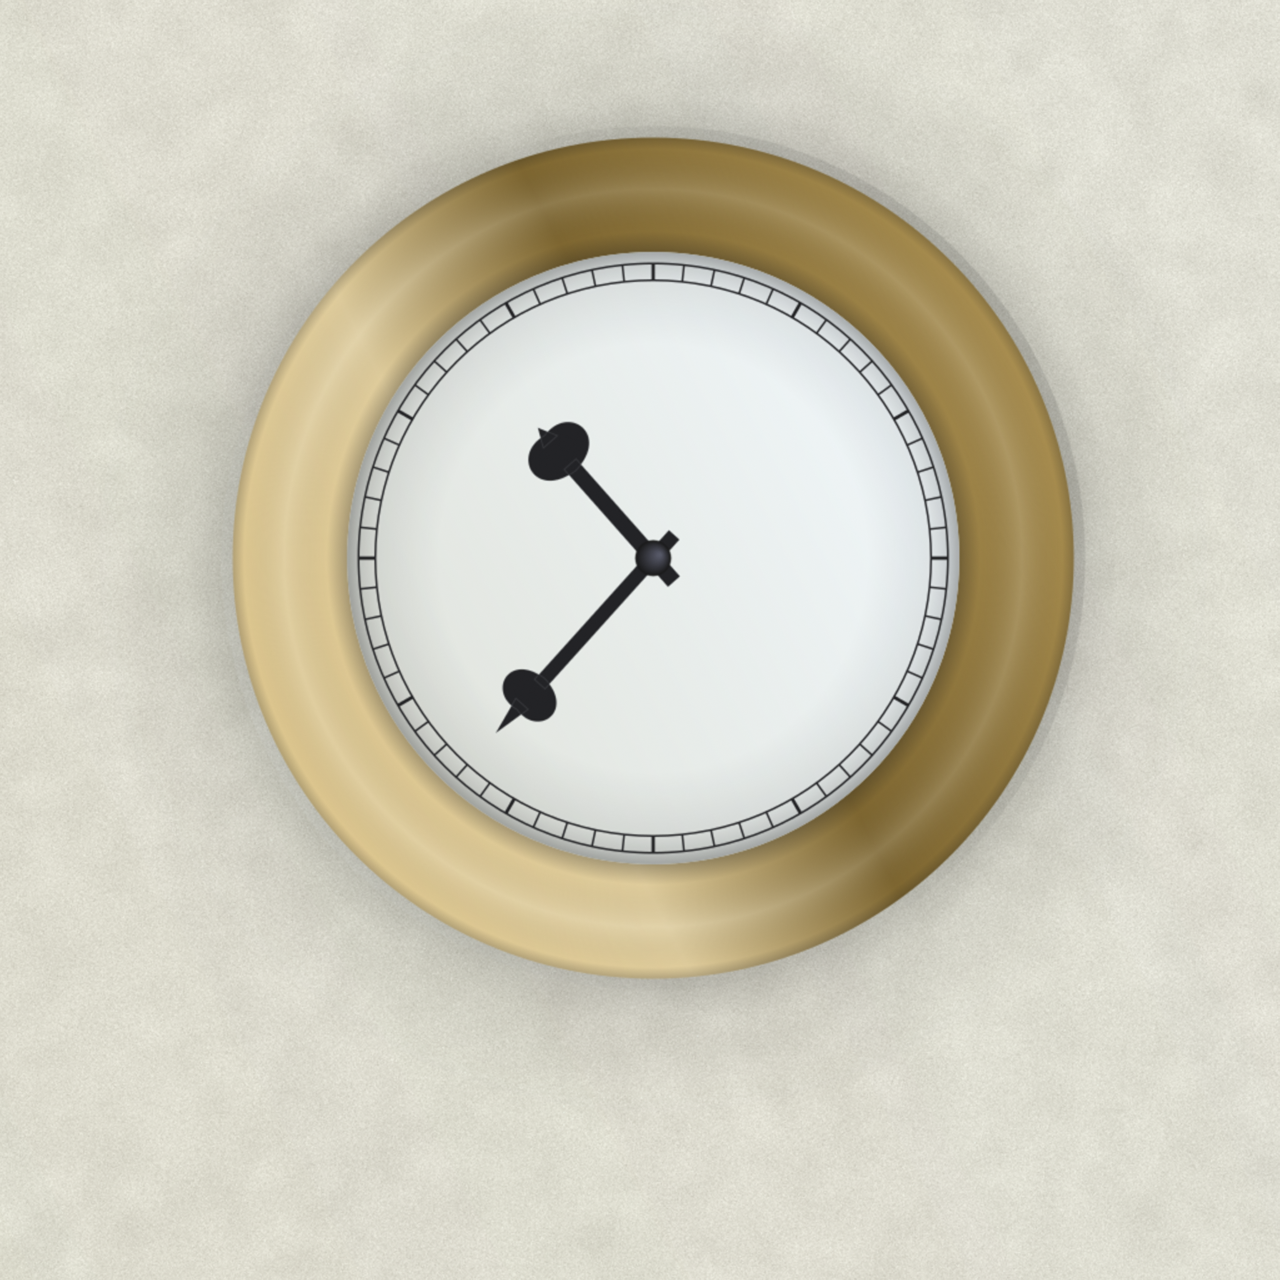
10.37
